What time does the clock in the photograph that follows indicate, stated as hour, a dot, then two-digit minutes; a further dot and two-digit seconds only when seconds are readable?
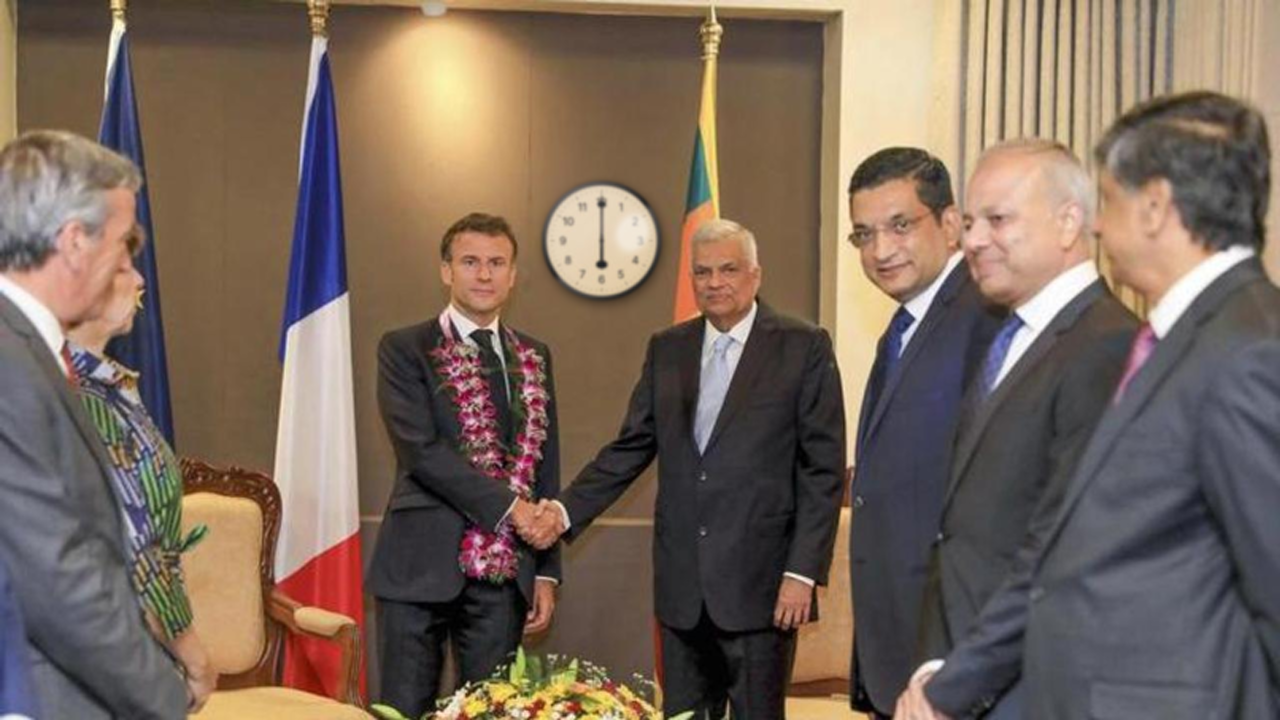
6.00
